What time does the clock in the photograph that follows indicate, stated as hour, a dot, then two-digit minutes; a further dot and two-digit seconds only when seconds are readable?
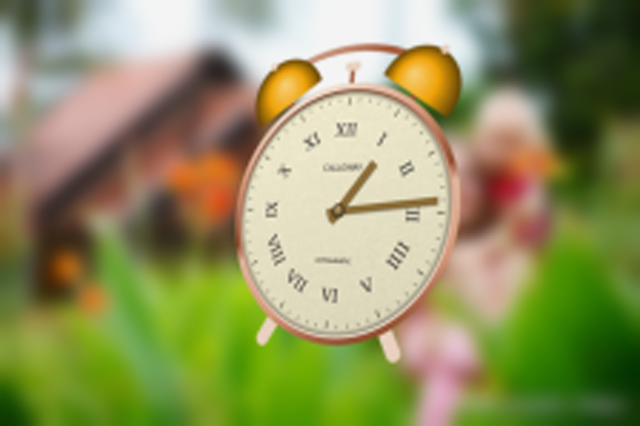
1.14
